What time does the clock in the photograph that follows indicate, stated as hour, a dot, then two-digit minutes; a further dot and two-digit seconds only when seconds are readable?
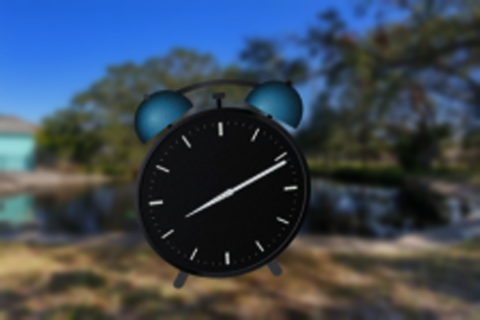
8.11
